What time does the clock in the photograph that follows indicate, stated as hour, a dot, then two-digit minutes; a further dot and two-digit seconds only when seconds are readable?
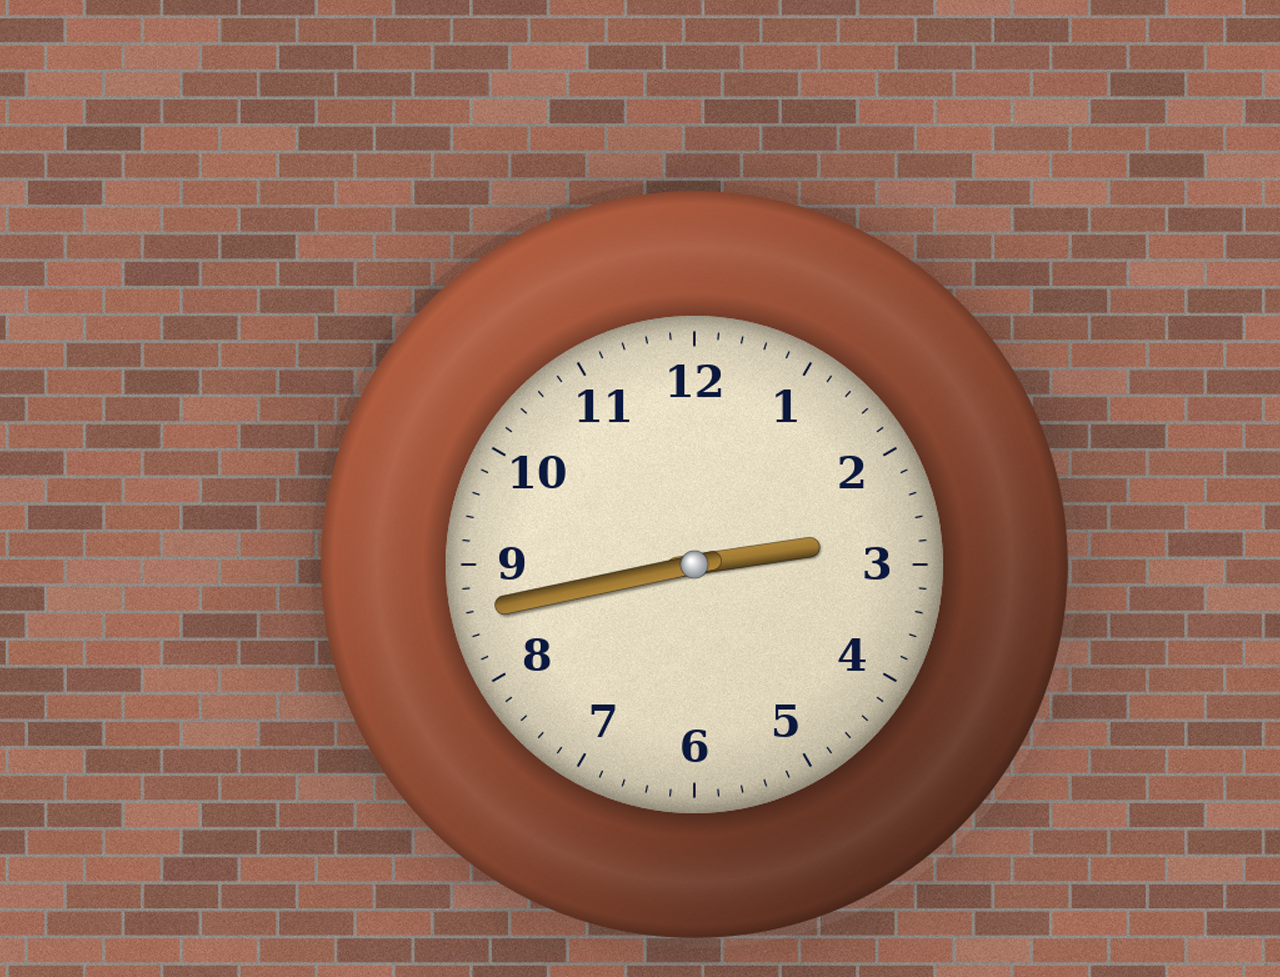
2.43
